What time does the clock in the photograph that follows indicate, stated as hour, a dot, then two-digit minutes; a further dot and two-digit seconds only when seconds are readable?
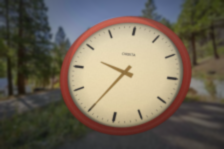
9.35
